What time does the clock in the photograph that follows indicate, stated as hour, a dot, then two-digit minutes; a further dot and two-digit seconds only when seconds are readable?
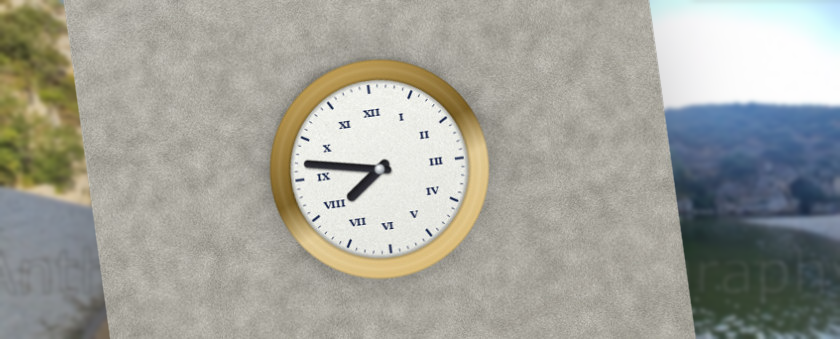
7.47
